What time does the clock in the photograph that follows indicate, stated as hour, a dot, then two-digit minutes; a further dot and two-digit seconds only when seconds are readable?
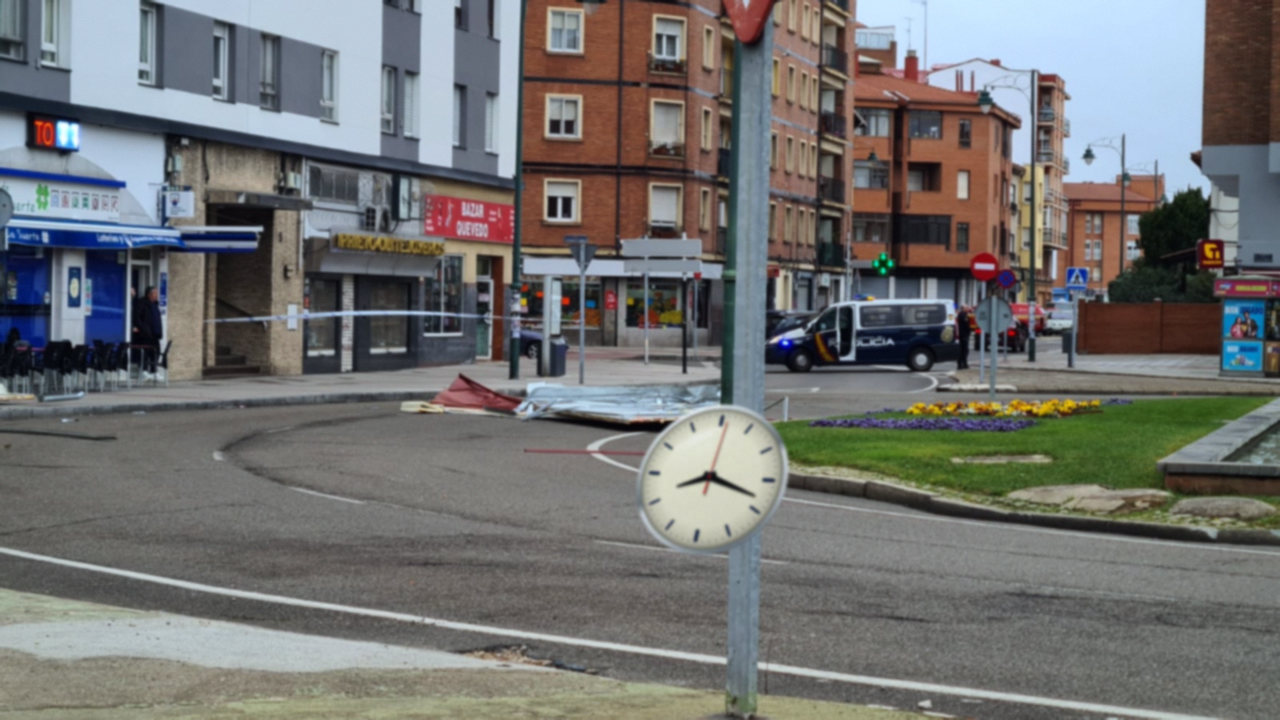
8.18.01
